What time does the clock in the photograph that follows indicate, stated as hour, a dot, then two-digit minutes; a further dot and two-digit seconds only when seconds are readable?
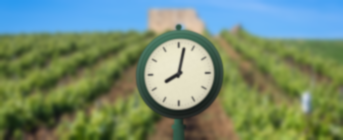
8.02
